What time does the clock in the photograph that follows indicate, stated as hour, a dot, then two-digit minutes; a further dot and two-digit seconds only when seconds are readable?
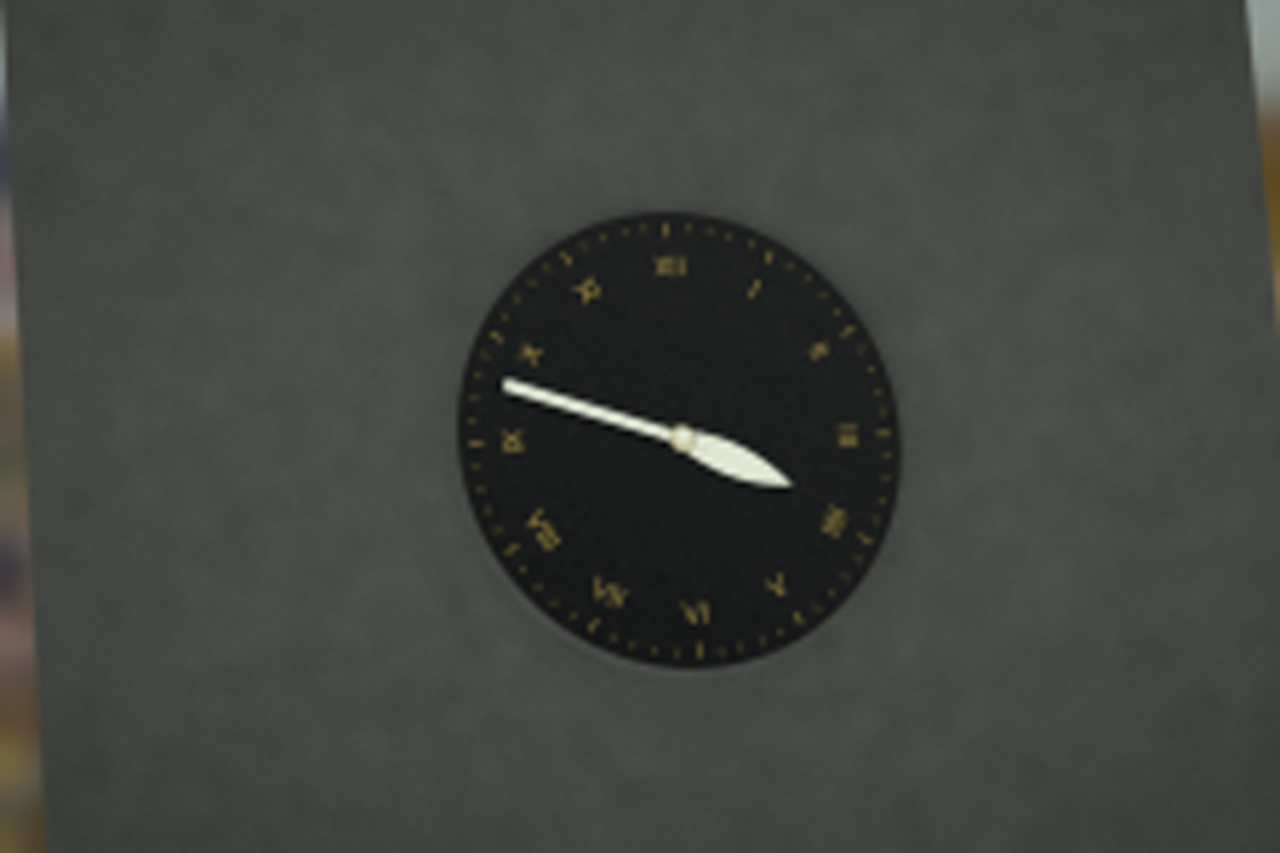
3.48
